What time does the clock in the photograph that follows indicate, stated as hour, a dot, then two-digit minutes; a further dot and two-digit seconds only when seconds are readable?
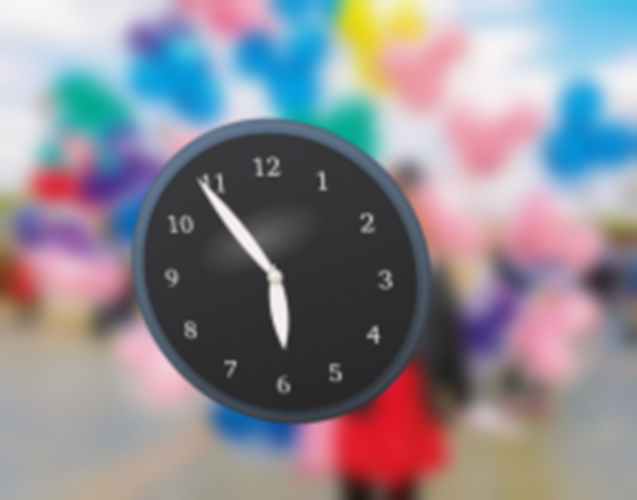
5.54
